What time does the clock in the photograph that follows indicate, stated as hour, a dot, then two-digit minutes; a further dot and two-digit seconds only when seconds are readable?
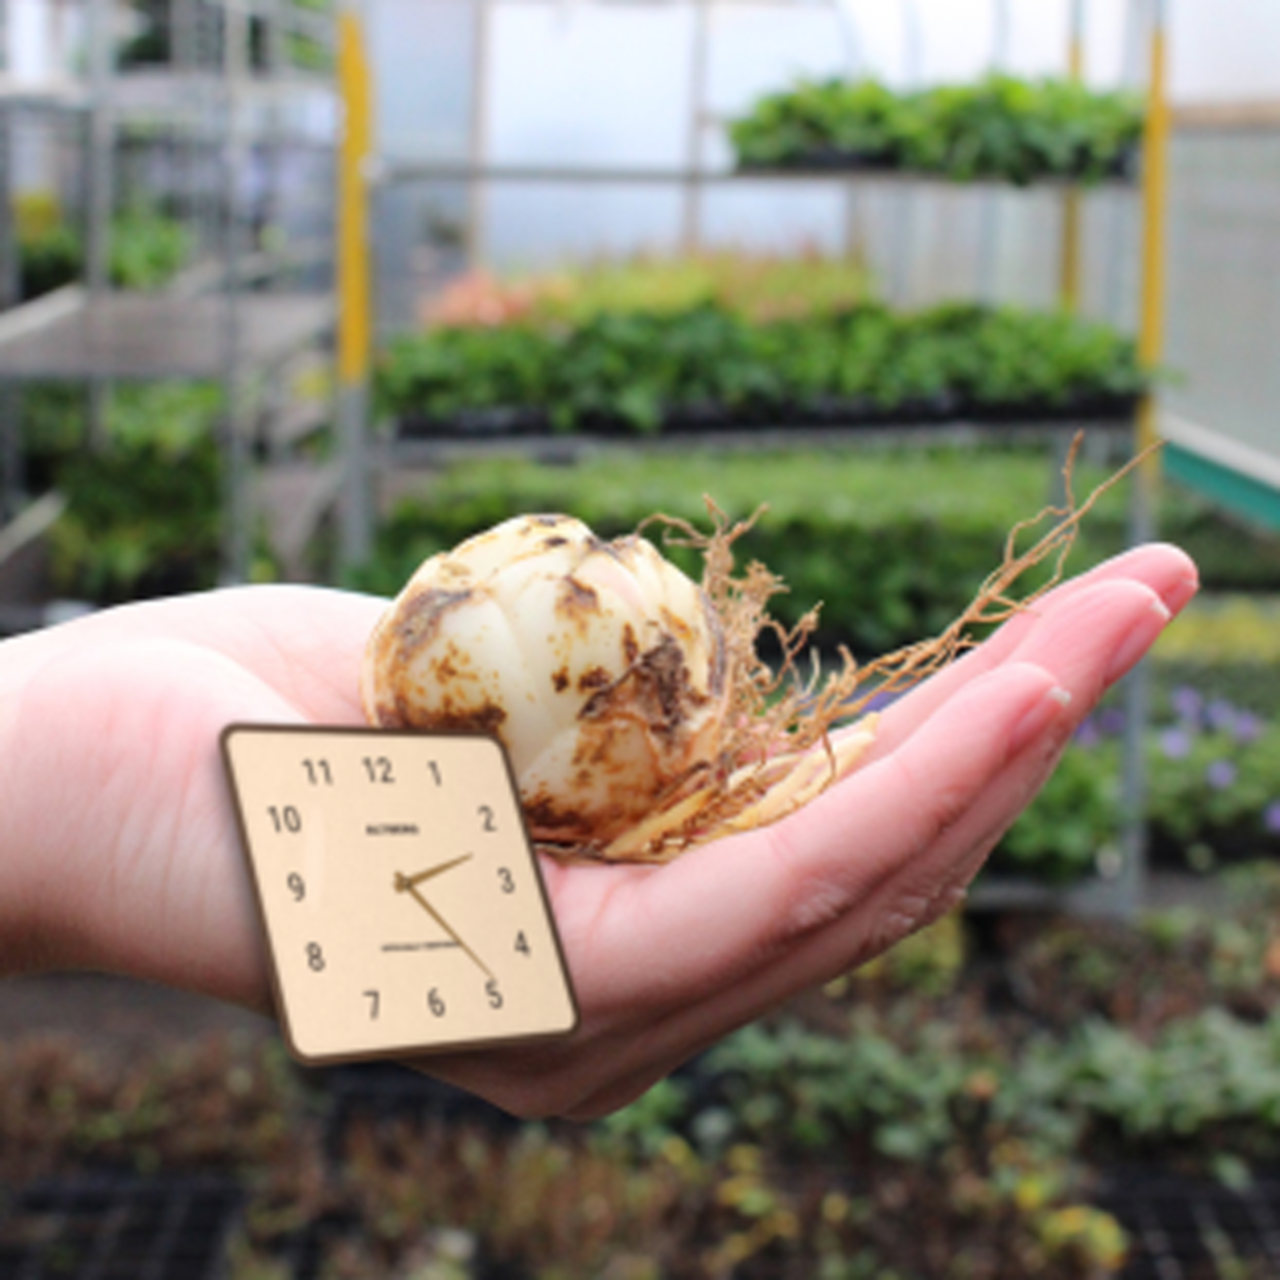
2.24
